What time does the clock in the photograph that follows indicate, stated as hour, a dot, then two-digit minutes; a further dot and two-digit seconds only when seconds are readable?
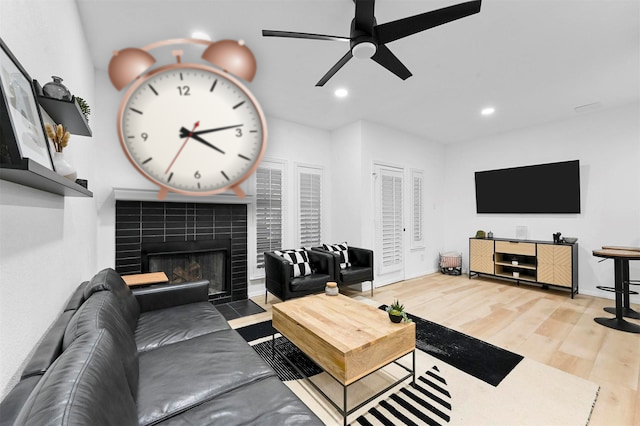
4.13.36
